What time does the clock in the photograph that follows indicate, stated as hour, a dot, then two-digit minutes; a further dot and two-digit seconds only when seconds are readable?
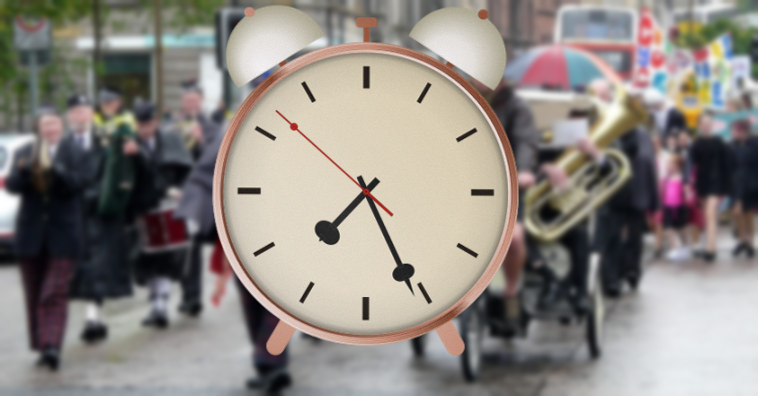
7.25.52
